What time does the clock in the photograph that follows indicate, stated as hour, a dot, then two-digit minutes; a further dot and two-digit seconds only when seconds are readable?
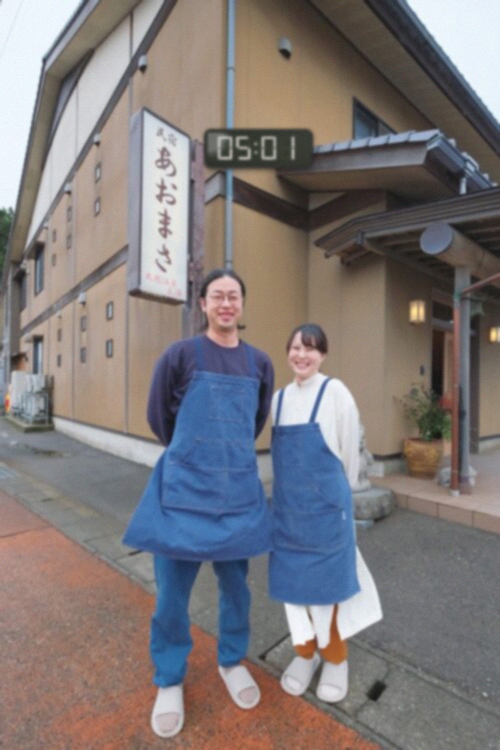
5.01
